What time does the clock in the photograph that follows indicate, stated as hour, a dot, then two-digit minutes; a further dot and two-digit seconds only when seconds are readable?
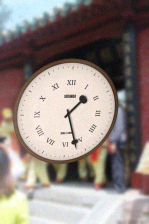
1.27
